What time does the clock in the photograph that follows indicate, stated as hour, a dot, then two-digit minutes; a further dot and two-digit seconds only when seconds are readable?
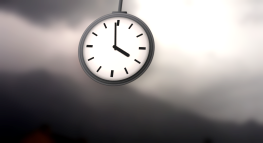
3.59
